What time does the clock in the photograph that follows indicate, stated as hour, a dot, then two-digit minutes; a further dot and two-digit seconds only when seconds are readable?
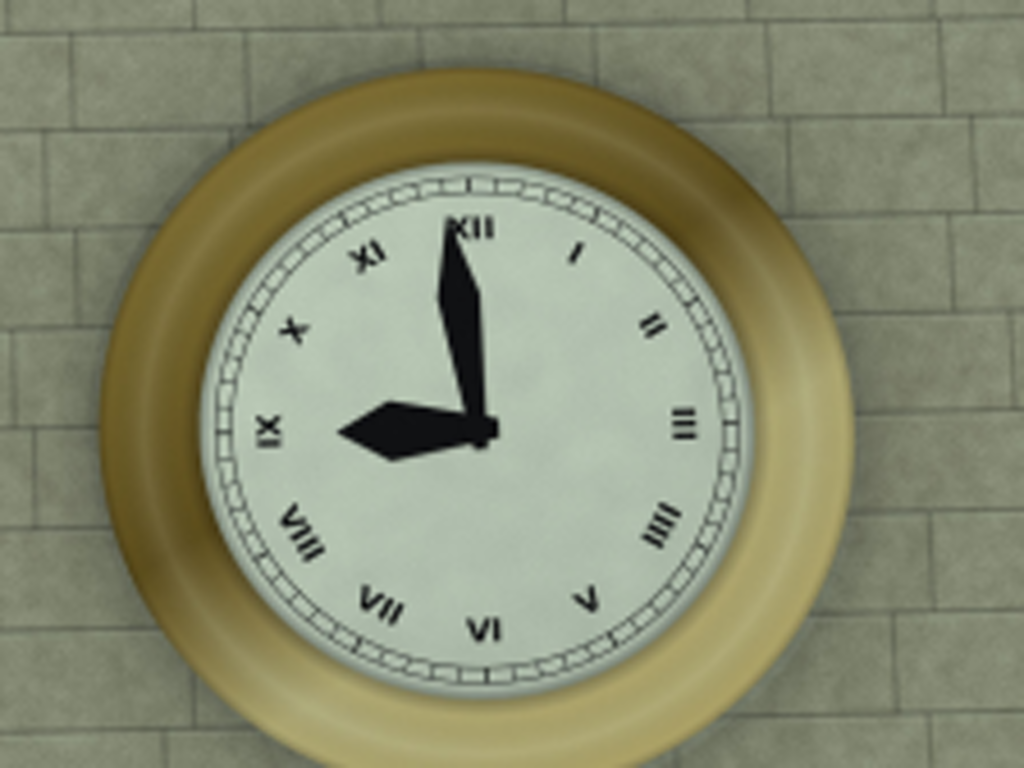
8.59
